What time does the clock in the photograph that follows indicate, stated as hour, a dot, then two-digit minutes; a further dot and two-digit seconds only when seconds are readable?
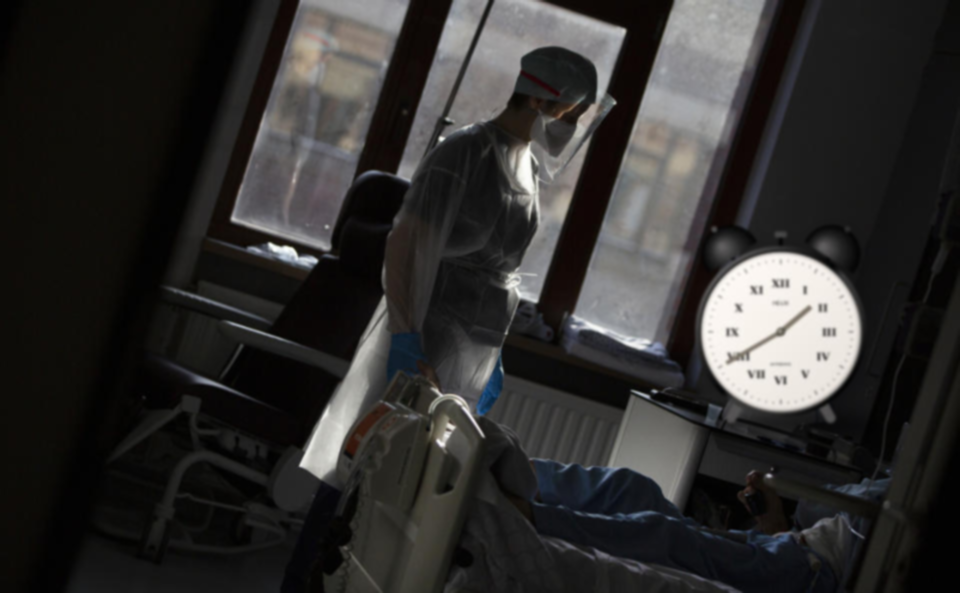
1.40
